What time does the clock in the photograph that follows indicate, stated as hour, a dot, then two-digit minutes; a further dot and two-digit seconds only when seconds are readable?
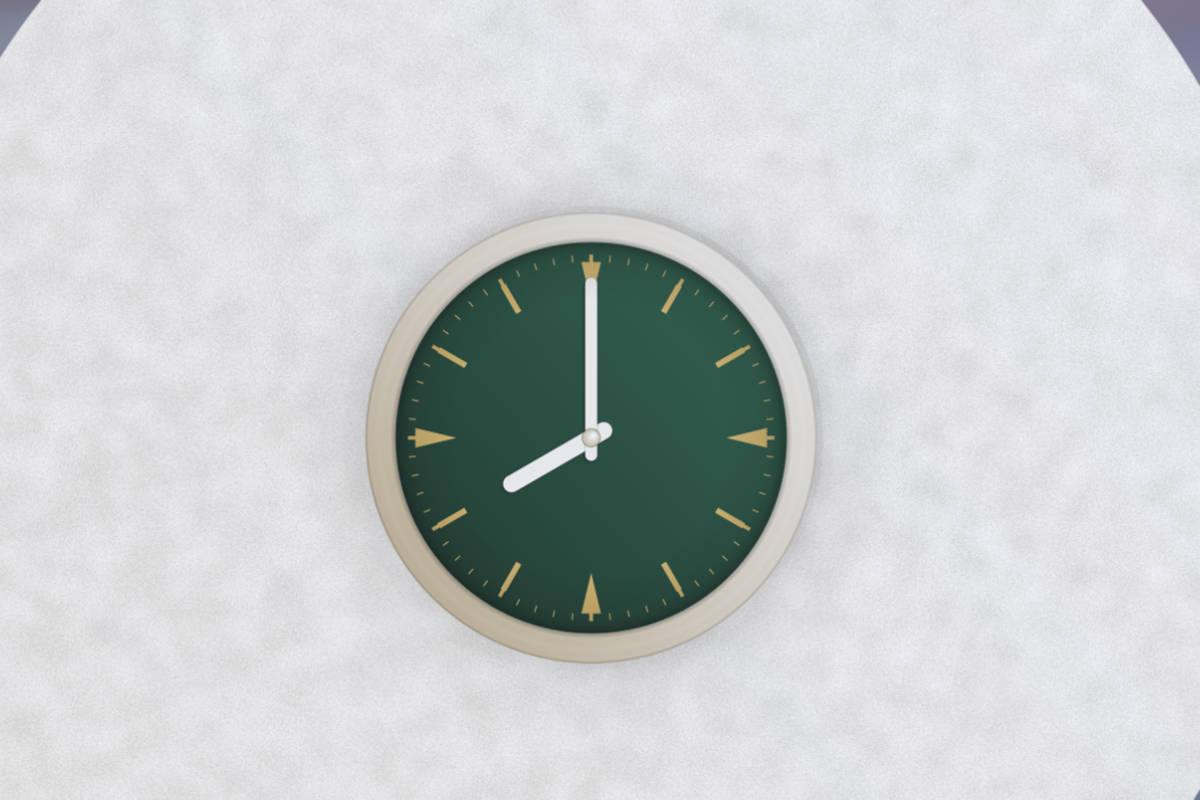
8.00
